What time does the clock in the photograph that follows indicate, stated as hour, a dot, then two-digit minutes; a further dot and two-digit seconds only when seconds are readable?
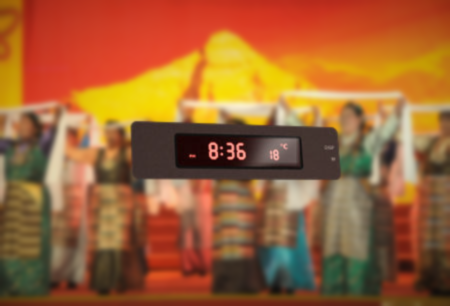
8.36
